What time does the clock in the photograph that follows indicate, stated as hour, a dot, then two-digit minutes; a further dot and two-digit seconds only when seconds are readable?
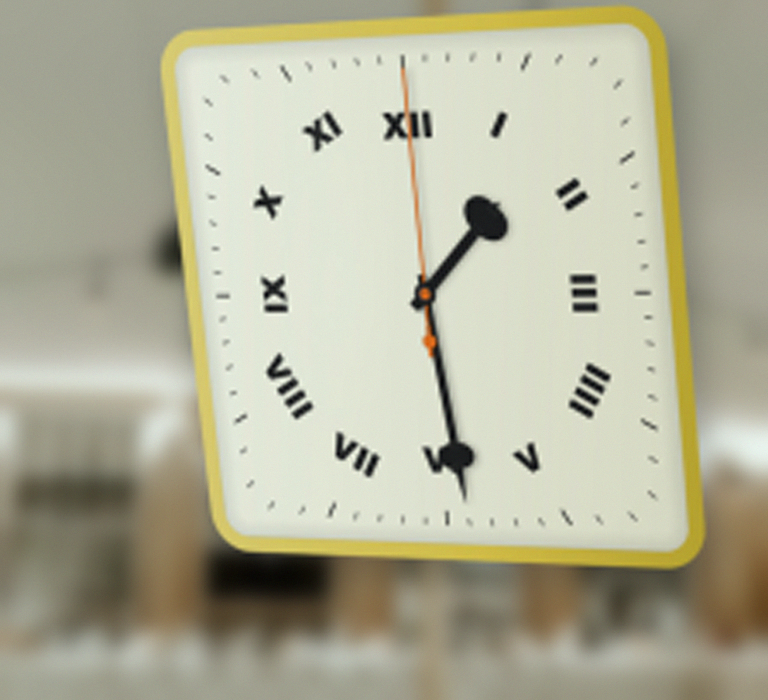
1.29.00
